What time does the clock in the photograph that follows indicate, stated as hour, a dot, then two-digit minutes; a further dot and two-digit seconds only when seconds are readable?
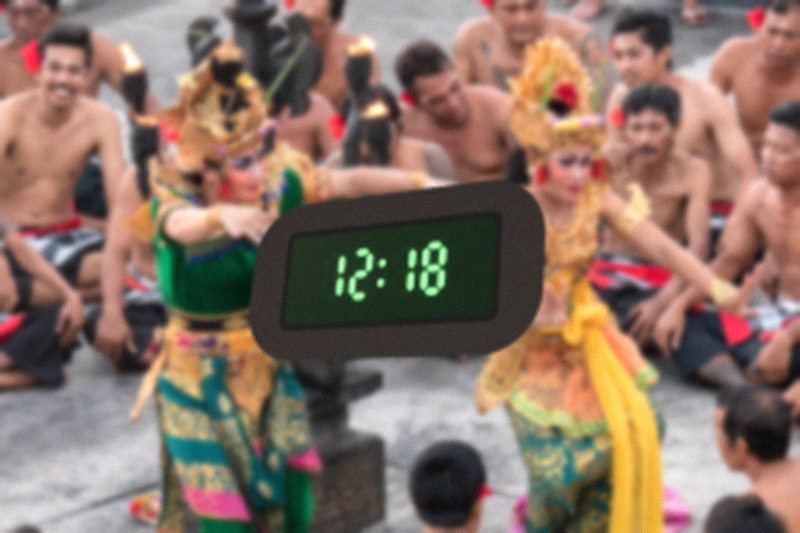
12.18
